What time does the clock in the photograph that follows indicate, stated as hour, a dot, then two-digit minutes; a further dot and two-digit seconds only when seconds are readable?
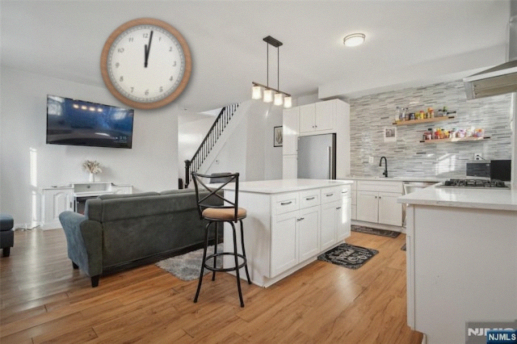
12.02
